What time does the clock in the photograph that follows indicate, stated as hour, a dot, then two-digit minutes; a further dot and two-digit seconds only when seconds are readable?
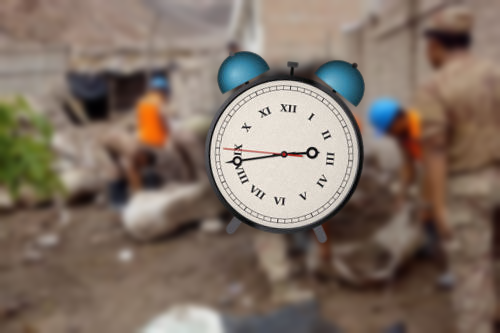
2.42.45
